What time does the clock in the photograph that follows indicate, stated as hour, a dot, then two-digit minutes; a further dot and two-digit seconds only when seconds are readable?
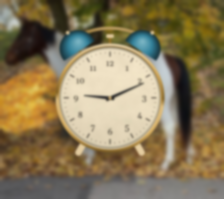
9.11
